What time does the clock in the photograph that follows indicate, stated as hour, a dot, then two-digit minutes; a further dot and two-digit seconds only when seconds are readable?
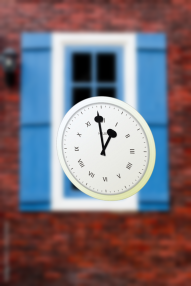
12.59
